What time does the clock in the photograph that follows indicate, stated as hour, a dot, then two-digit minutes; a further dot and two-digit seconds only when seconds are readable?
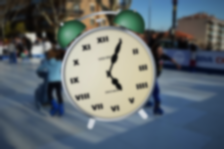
5.05
